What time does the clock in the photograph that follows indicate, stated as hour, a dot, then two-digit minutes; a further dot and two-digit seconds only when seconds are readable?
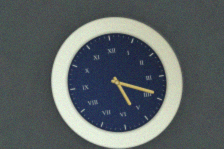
5.19
